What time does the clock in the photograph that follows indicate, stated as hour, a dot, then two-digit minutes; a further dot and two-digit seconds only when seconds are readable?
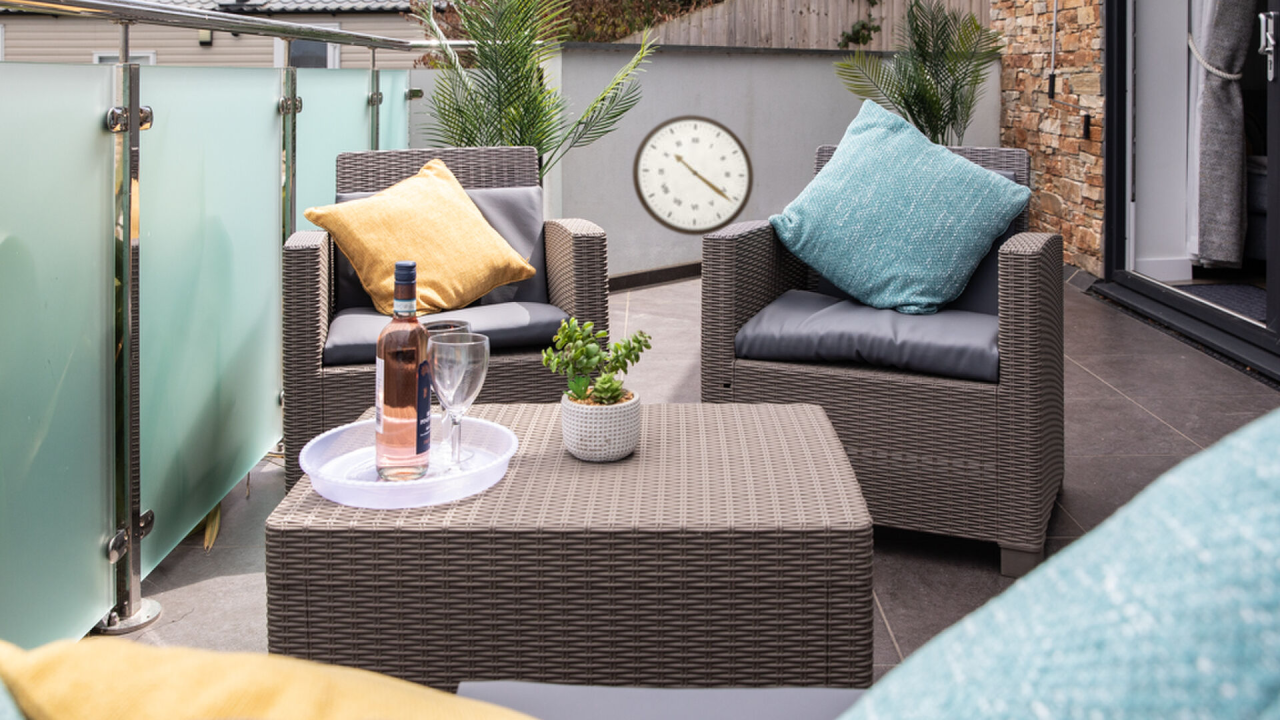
10.21
